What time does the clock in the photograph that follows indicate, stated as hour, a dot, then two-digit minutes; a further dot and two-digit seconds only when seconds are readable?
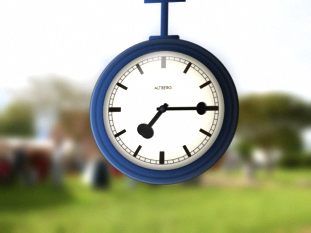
7.15
